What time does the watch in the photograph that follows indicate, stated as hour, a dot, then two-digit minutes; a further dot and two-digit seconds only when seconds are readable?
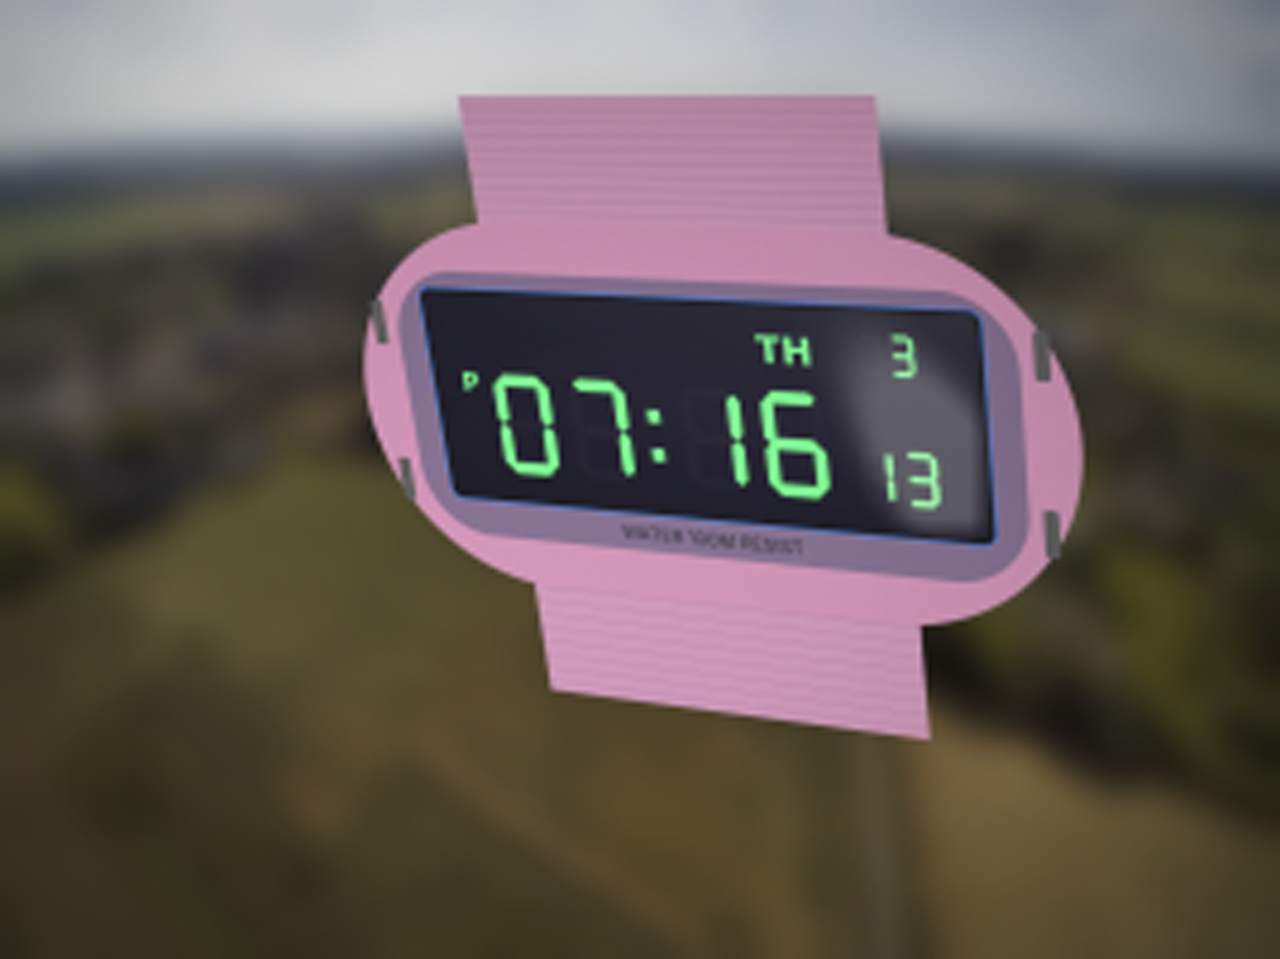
7.16.13
